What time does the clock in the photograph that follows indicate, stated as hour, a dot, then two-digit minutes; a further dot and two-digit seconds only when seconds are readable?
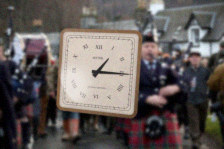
1.15
